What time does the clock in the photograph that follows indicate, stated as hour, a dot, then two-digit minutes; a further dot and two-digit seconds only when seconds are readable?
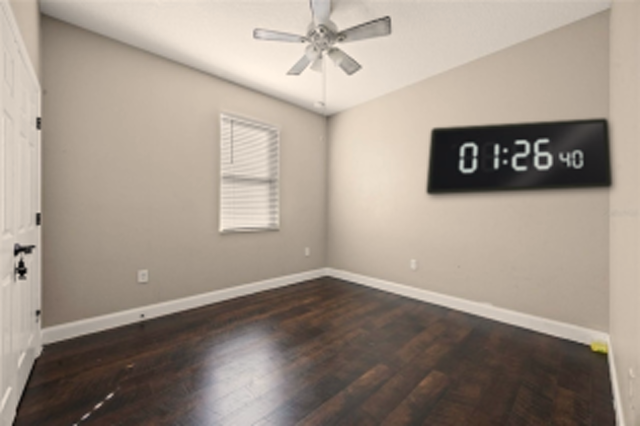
1.26.40
